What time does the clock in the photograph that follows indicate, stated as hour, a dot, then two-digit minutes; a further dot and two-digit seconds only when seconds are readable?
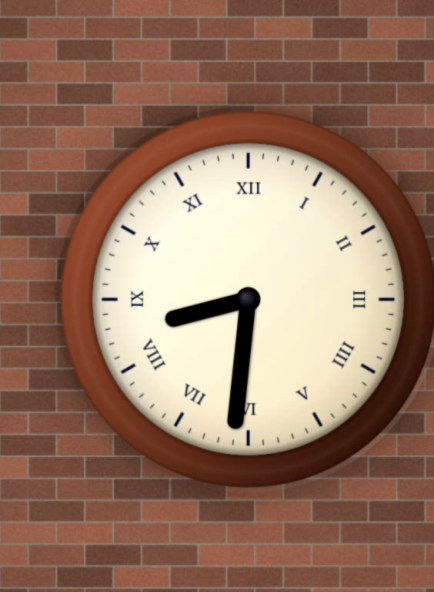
8.31
